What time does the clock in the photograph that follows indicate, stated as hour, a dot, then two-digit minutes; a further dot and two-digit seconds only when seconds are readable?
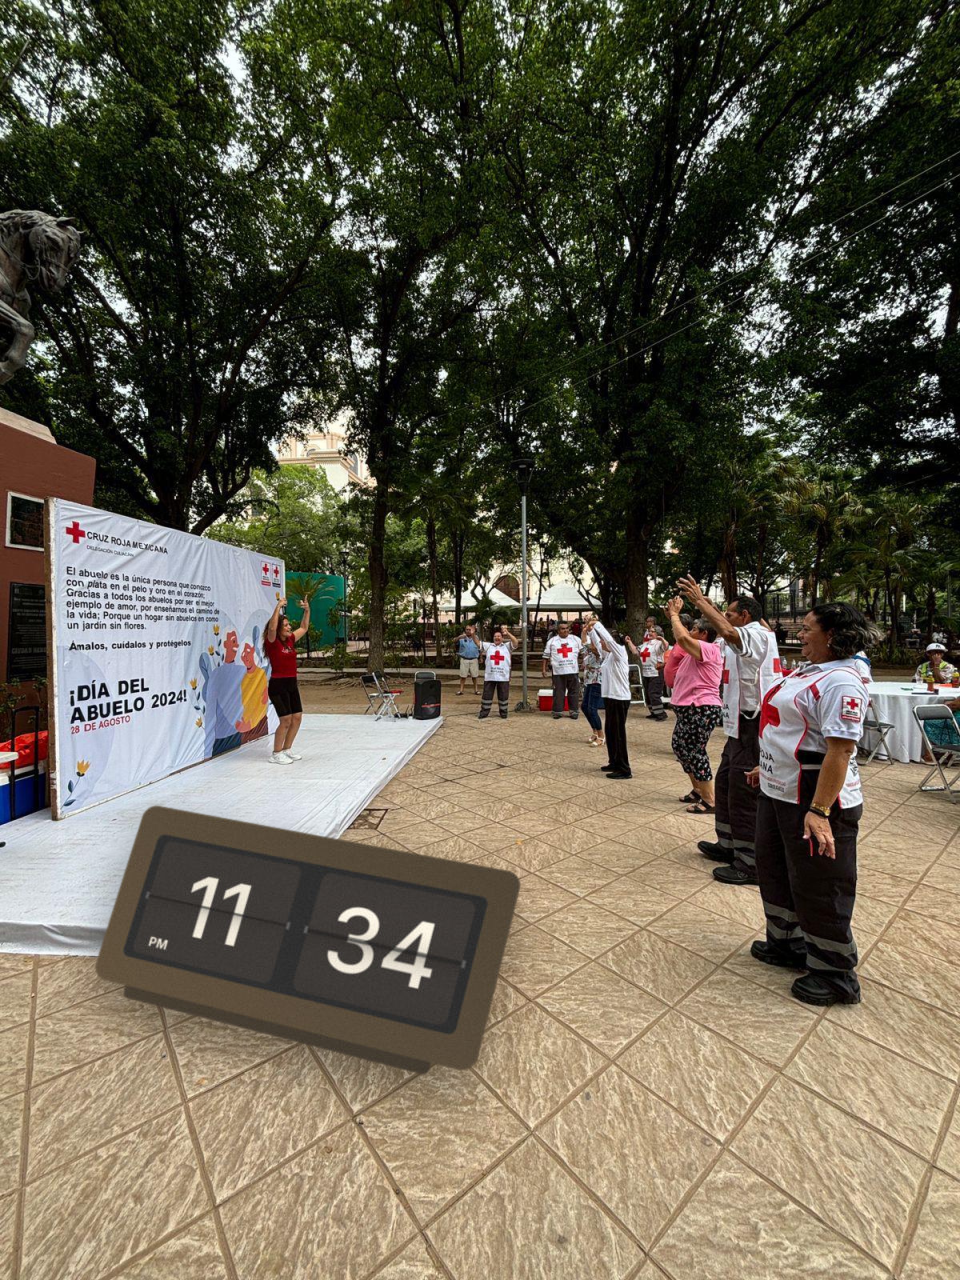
11.34
